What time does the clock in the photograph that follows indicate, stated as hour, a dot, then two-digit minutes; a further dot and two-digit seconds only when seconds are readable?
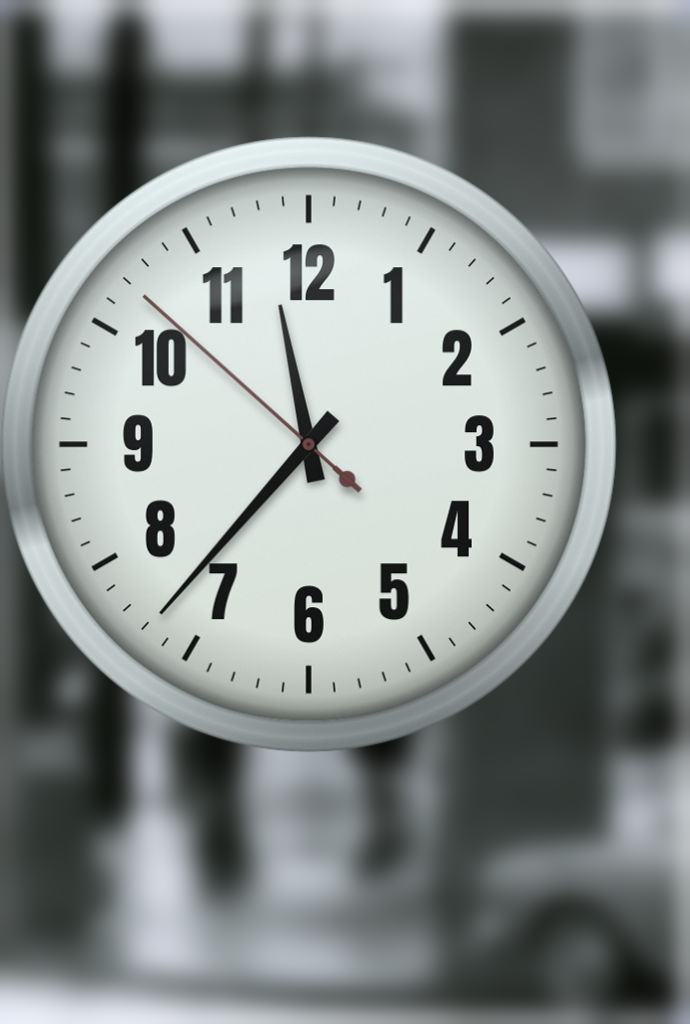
11.36.52
